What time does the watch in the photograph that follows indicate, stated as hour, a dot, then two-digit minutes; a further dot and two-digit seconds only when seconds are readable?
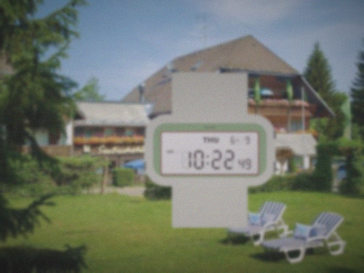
10.22
